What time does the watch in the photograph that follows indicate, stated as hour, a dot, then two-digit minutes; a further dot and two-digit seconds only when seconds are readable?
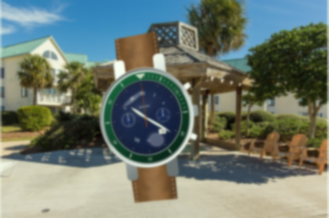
10.21
